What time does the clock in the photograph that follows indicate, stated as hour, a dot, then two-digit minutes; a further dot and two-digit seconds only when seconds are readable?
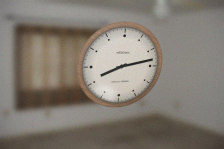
8.13
